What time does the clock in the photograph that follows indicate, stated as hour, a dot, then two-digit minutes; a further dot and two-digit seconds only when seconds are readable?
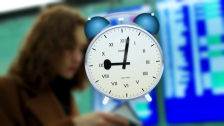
9.02
